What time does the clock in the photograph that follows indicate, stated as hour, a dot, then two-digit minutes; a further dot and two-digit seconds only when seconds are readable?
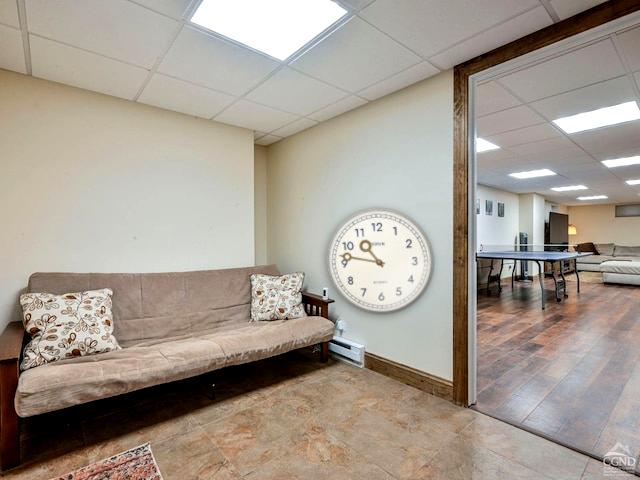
10.47
